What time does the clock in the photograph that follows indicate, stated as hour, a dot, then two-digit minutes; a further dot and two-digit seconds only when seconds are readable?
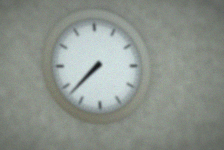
7.38
